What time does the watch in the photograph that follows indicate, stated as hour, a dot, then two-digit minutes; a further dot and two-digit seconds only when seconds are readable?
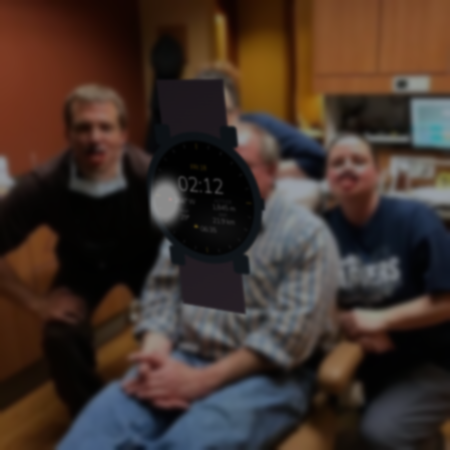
2.12
